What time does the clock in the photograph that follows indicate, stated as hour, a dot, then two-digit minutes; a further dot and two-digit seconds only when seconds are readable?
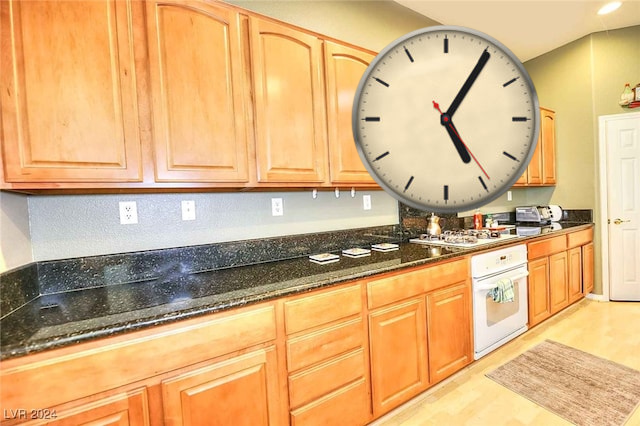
5.05.24
